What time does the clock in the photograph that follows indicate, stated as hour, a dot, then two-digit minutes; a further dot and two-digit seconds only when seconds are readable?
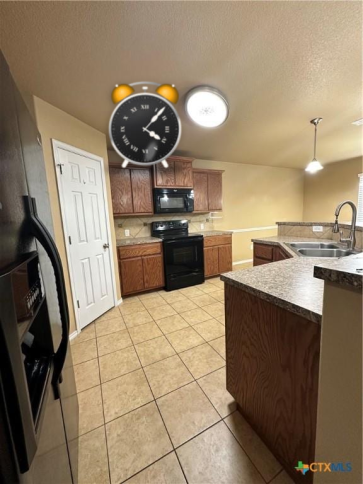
4.07
